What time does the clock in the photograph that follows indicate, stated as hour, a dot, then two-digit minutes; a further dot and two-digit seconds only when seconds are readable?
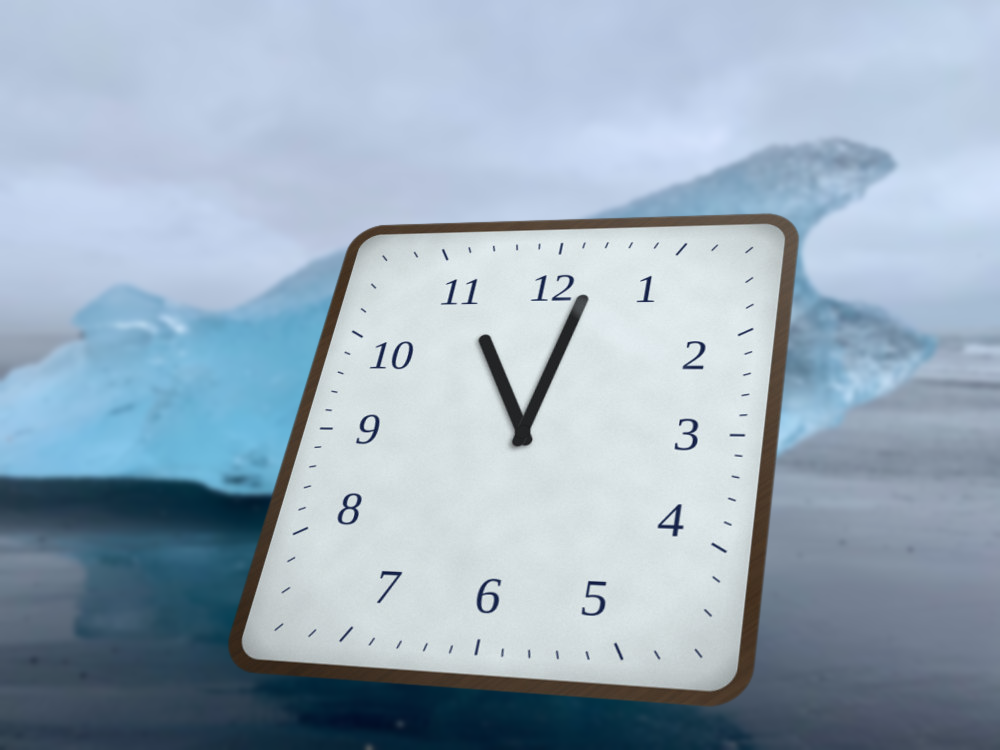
11.02
